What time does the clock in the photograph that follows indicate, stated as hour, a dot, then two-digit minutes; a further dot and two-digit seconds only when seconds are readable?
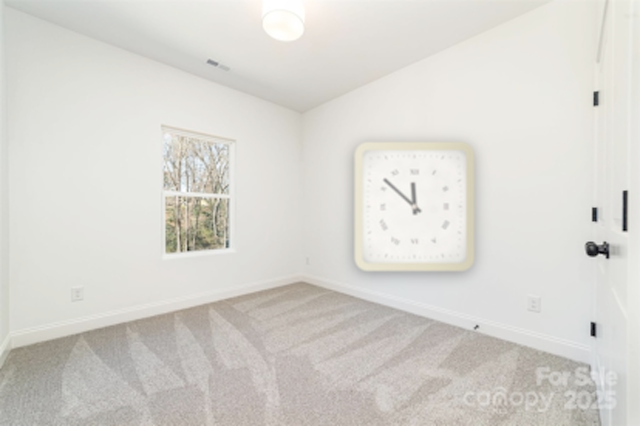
11.52
